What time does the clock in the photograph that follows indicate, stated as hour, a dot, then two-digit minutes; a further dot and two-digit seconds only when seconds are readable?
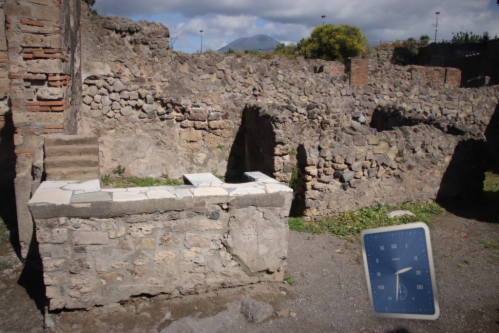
2.32
